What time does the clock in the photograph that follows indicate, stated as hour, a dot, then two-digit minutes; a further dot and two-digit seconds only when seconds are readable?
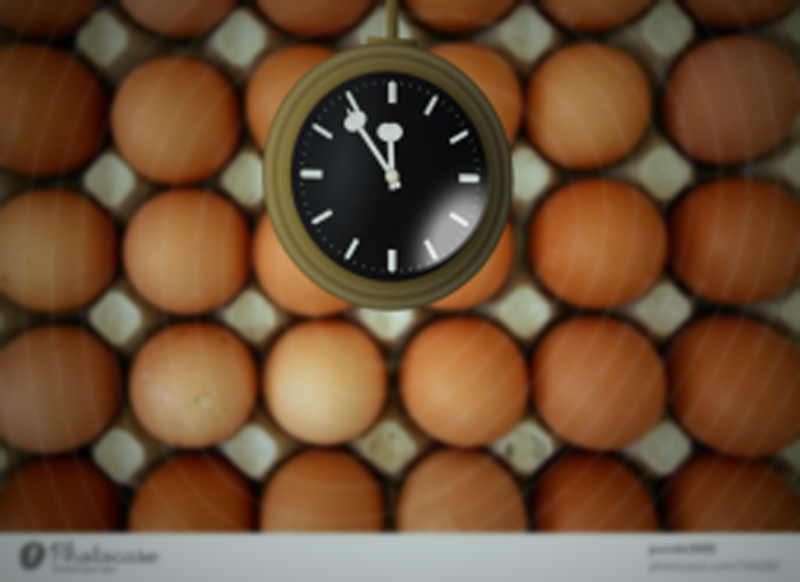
11.54
